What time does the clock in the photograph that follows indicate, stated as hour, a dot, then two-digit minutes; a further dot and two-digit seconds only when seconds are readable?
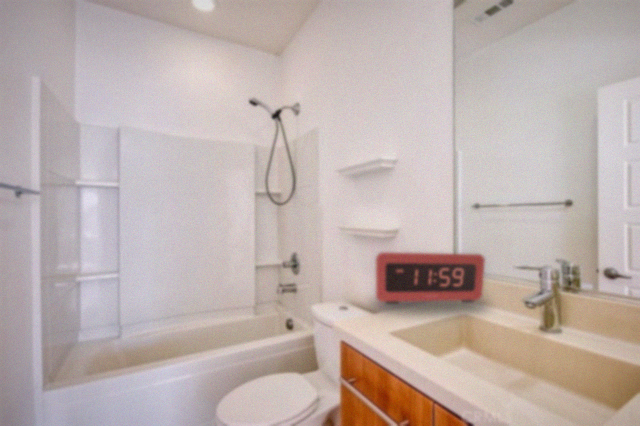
11.59
